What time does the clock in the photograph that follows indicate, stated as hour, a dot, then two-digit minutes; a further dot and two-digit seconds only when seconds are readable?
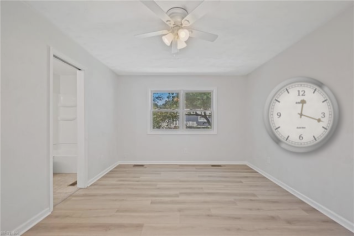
12.18
